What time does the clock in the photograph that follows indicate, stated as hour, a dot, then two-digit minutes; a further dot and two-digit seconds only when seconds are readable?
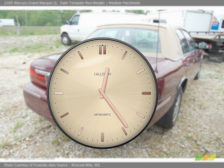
12.24
